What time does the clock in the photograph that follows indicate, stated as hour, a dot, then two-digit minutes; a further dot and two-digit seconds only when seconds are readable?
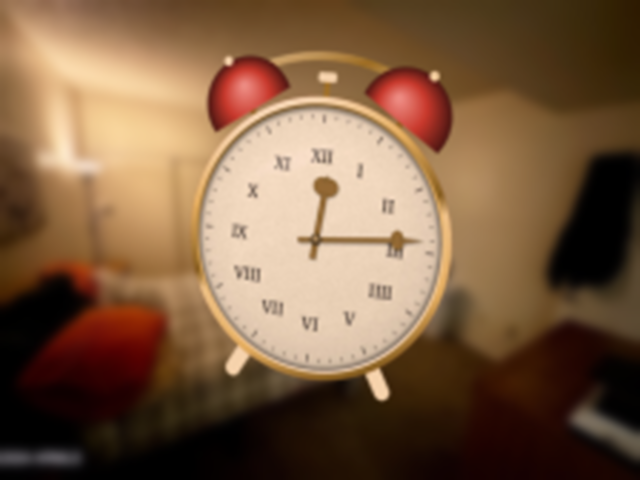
12.14
